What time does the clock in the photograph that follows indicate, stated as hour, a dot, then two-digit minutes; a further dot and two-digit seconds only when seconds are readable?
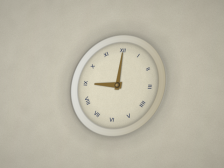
9.00
